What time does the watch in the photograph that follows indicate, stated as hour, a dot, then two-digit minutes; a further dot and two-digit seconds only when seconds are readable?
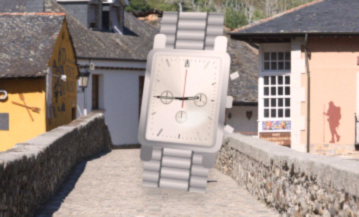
2.45
